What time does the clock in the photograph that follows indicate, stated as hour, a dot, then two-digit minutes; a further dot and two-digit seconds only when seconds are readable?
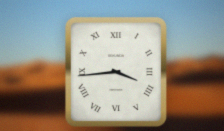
3.44
